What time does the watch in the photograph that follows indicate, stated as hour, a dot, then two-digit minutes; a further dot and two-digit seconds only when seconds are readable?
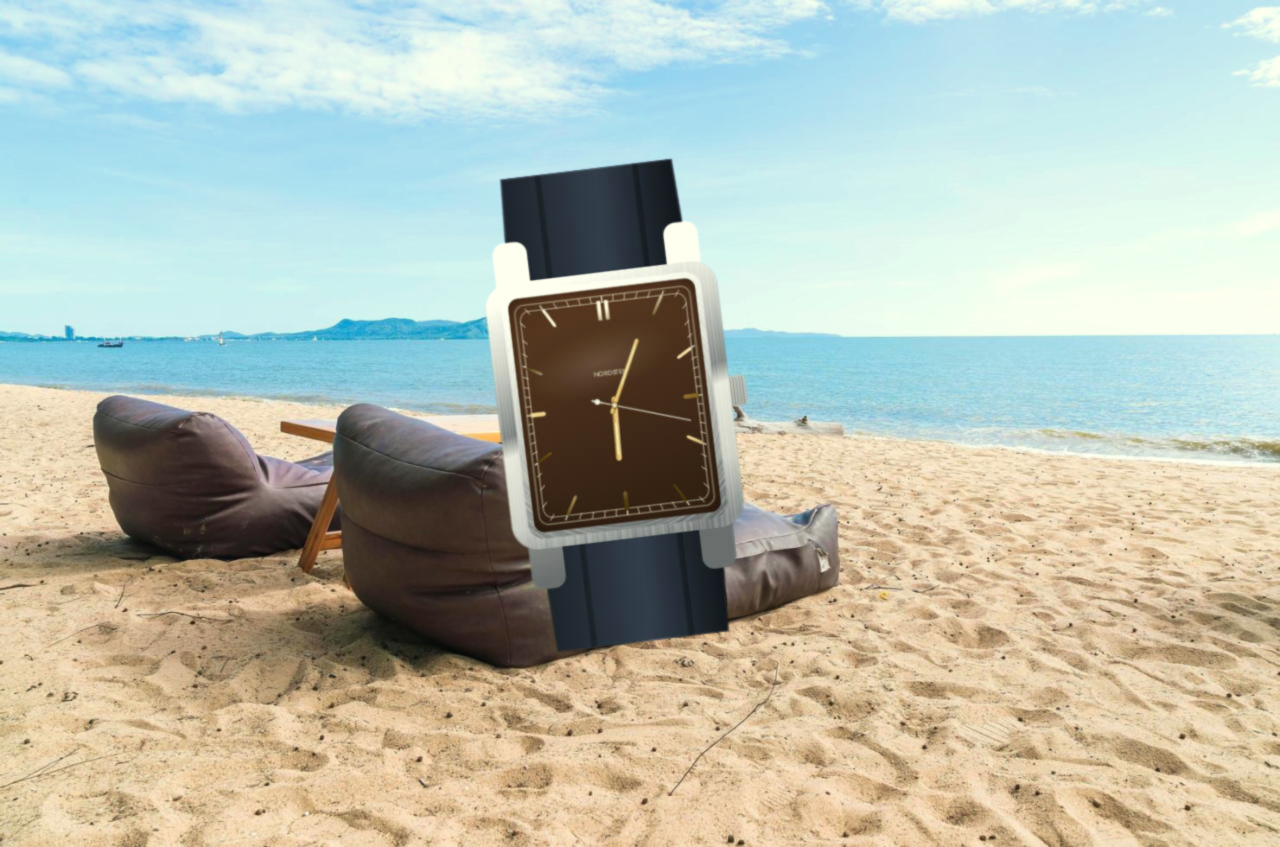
6.04.18
